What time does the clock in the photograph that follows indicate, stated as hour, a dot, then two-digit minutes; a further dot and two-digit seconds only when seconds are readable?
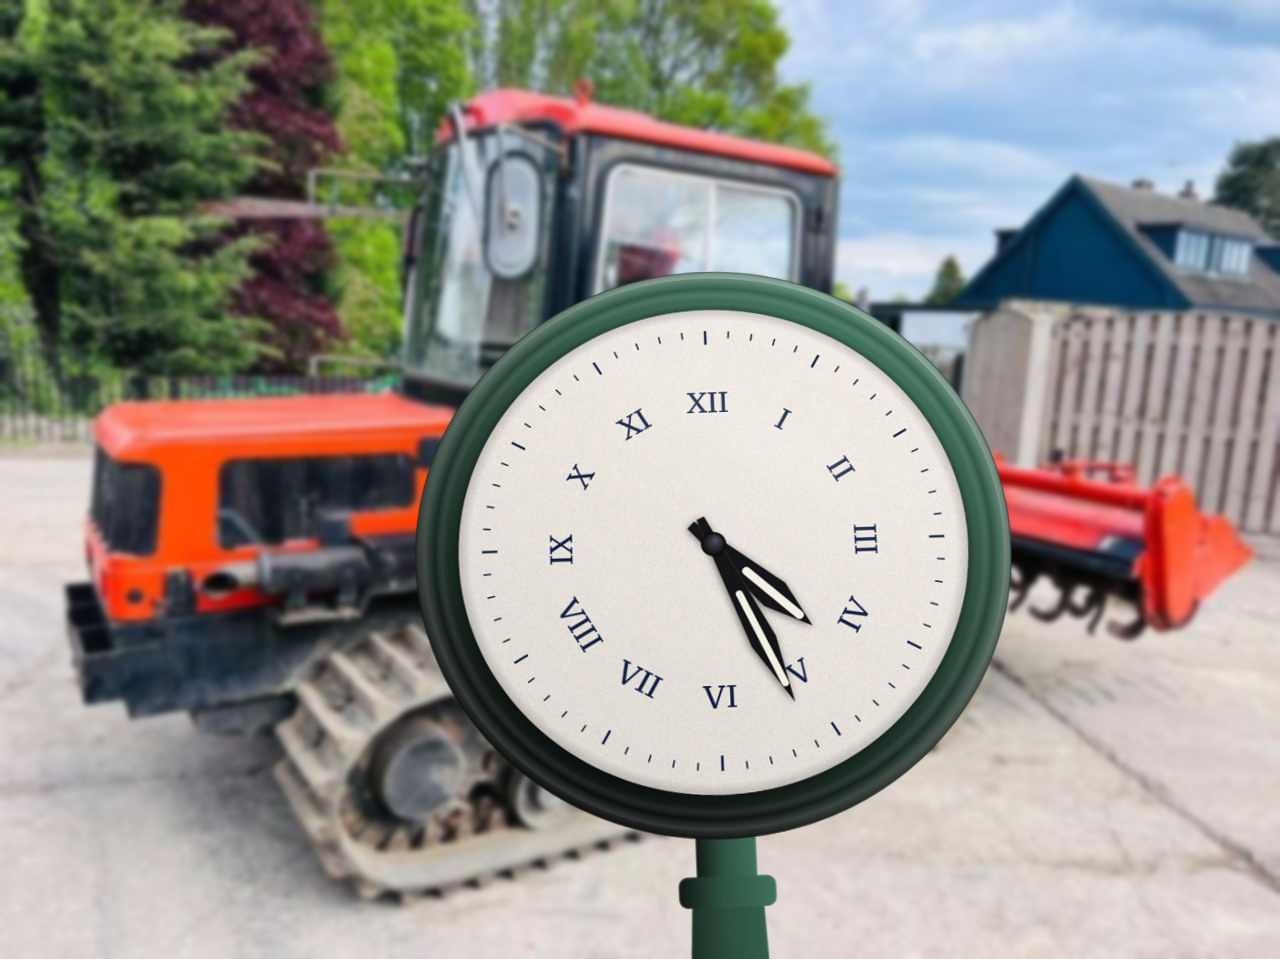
4.26
